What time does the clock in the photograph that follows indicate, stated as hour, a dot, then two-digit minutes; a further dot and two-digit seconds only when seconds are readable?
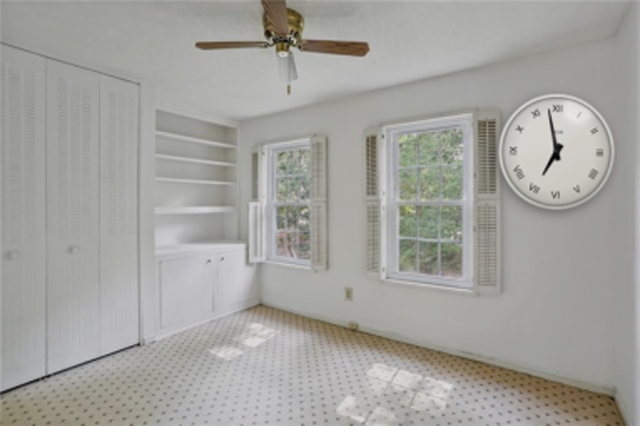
6.58
